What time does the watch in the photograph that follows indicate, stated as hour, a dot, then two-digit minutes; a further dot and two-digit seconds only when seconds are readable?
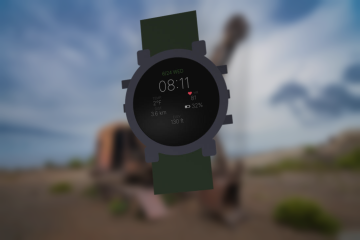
8.11
